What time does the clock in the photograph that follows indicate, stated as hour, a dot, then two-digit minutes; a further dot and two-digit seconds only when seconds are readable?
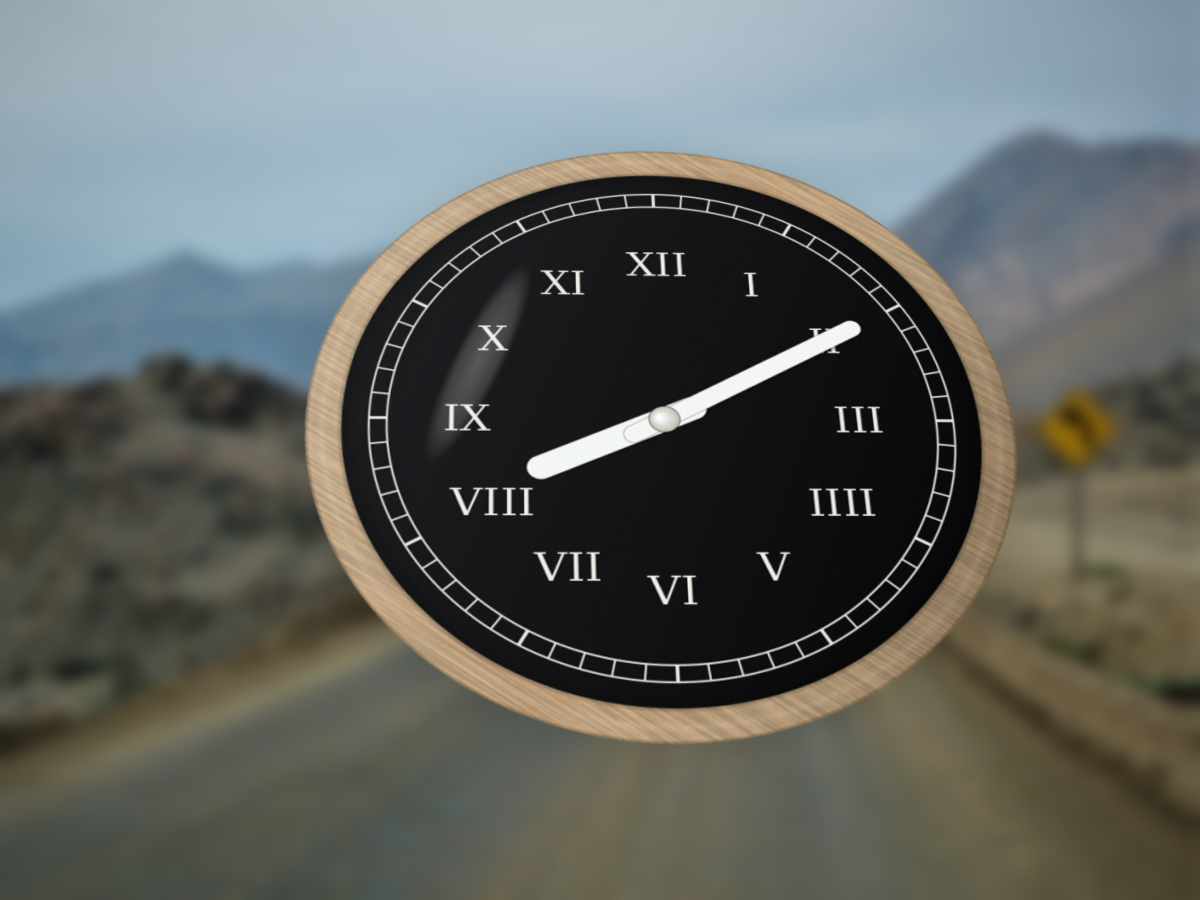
8.10
